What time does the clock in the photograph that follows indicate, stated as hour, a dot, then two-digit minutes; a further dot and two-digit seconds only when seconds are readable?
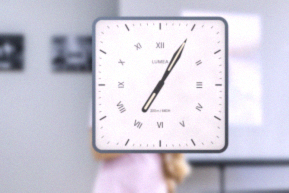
7.05
